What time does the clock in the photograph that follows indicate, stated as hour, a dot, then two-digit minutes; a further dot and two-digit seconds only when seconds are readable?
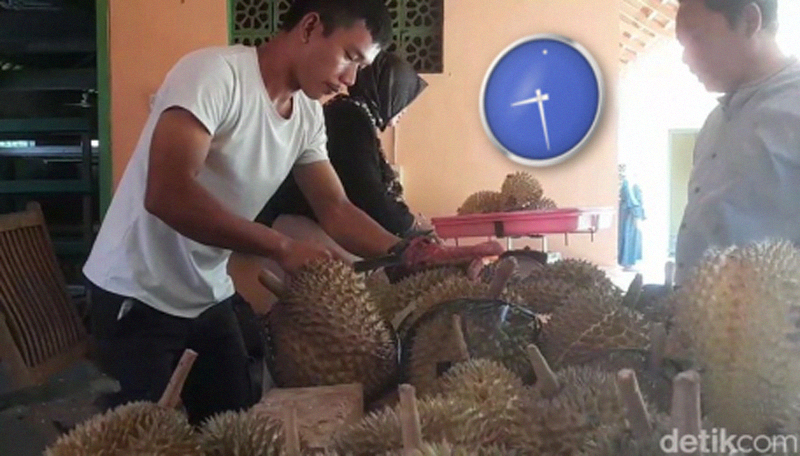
8.27
